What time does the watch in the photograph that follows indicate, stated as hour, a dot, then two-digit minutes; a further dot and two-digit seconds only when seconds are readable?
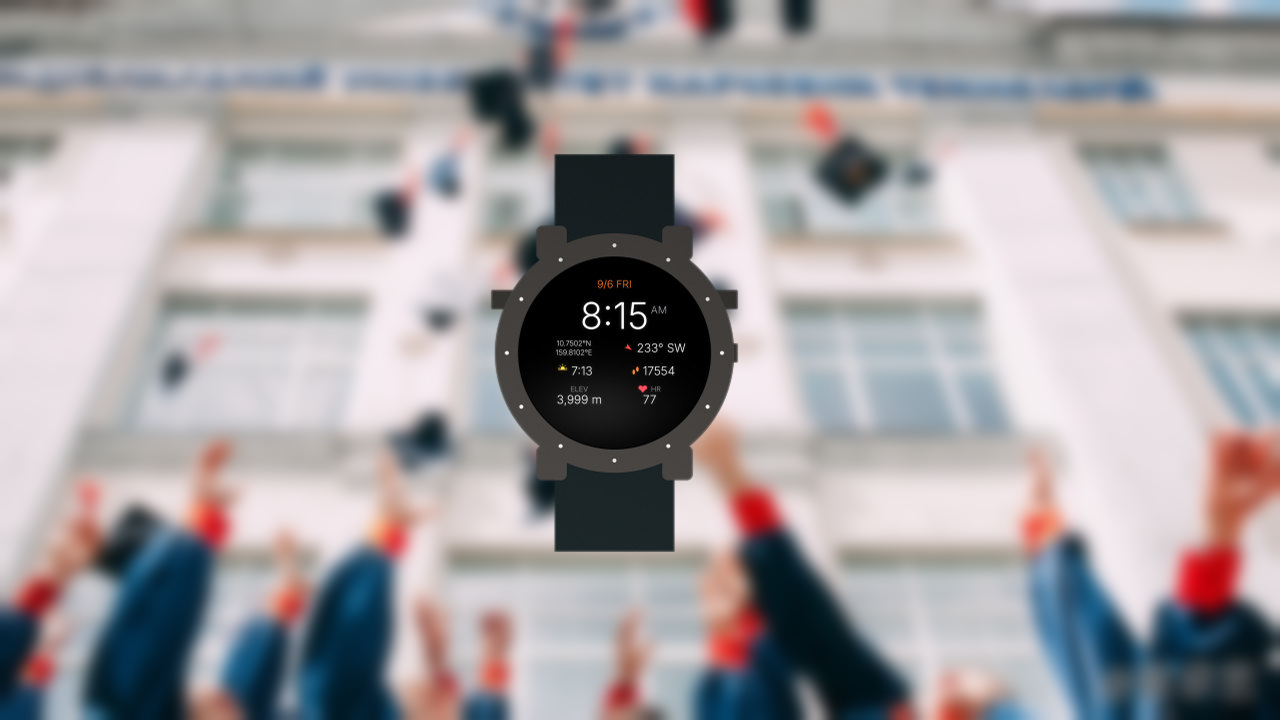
8.15
